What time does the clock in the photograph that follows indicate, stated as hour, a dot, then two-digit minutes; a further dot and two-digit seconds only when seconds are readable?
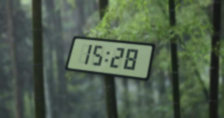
15.28
